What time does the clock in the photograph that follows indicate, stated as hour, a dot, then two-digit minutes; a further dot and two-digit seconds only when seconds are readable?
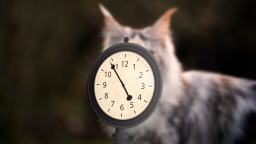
4.54
